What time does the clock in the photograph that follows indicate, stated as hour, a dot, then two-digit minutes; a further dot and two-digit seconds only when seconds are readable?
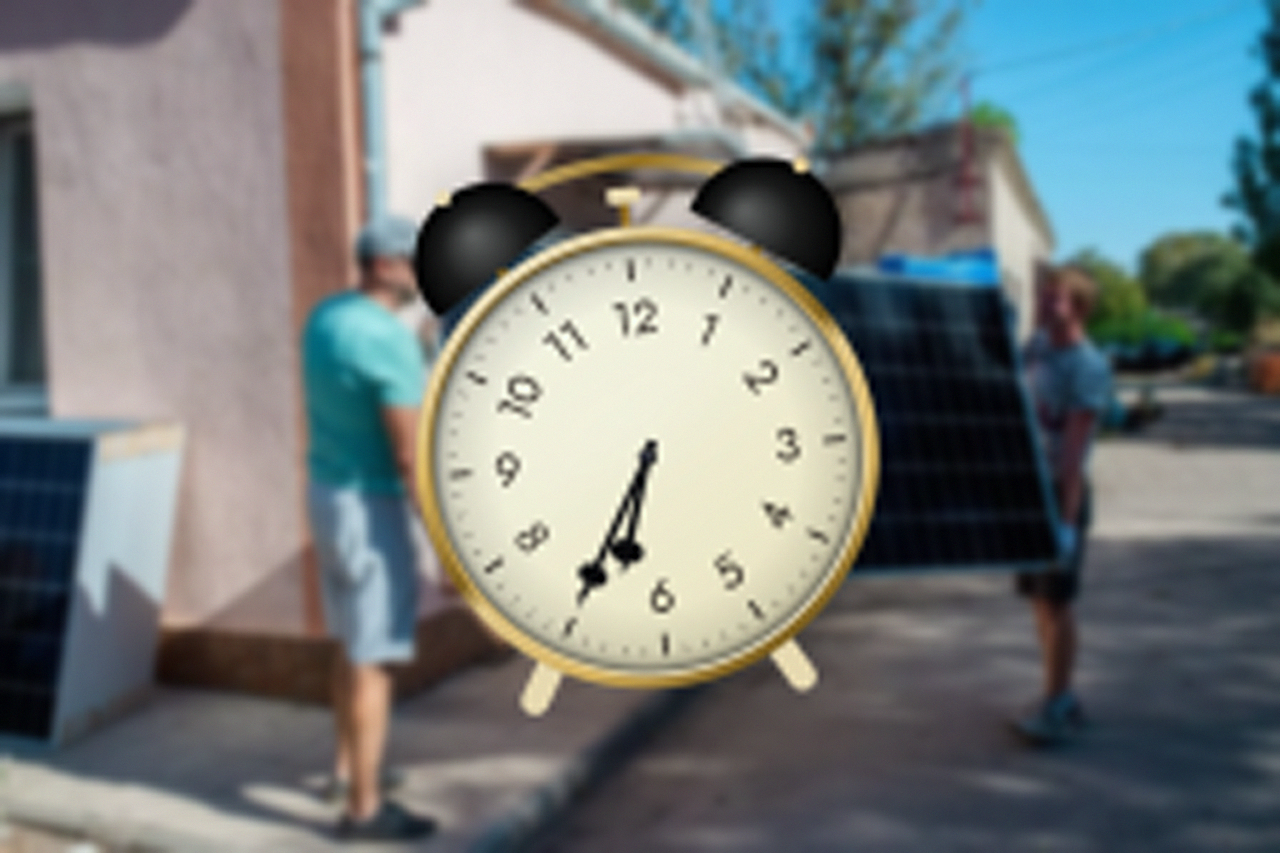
6.35
